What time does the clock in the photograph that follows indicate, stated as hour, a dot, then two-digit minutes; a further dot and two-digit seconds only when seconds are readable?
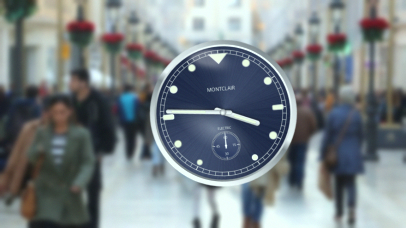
3.46
